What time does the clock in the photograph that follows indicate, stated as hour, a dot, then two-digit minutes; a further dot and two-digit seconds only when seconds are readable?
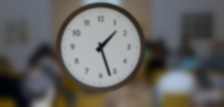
1.27
